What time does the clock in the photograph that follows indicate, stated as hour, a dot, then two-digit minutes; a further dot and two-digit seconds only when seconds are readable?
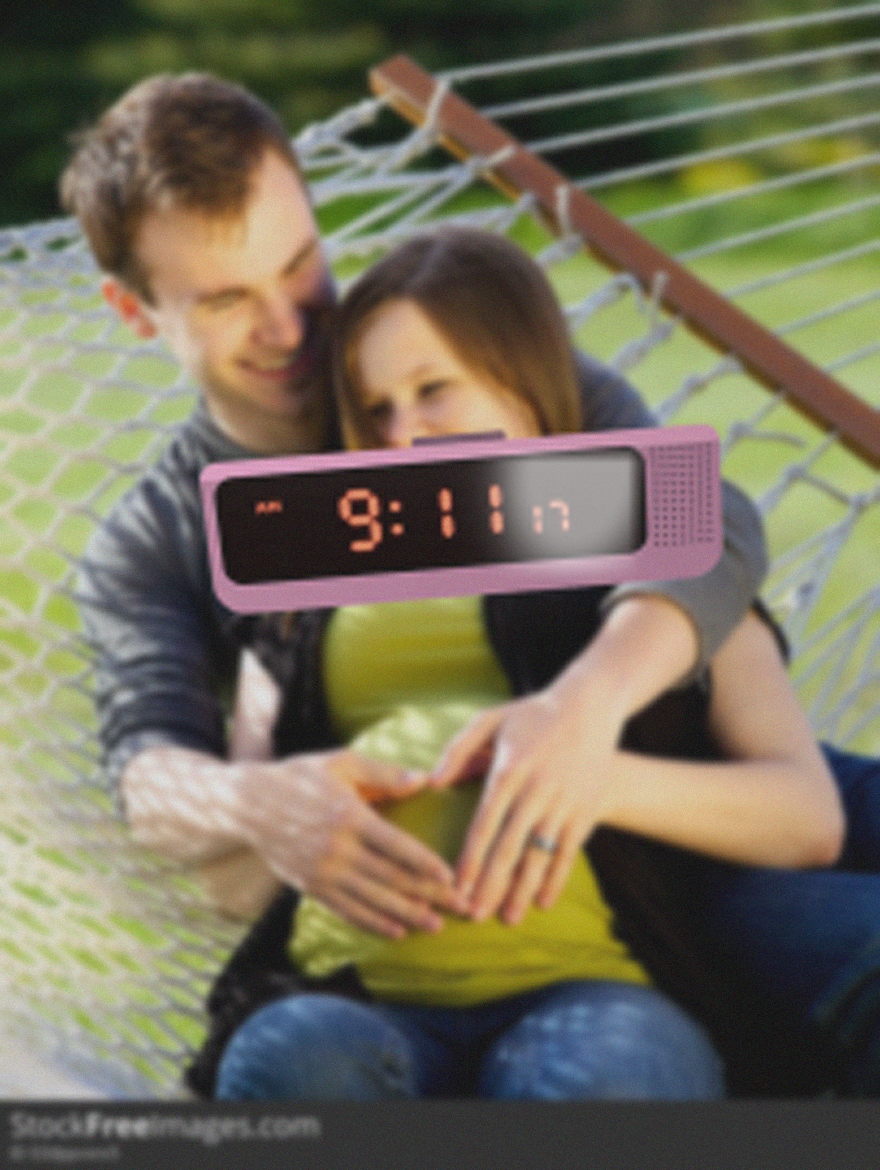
9.11.17
